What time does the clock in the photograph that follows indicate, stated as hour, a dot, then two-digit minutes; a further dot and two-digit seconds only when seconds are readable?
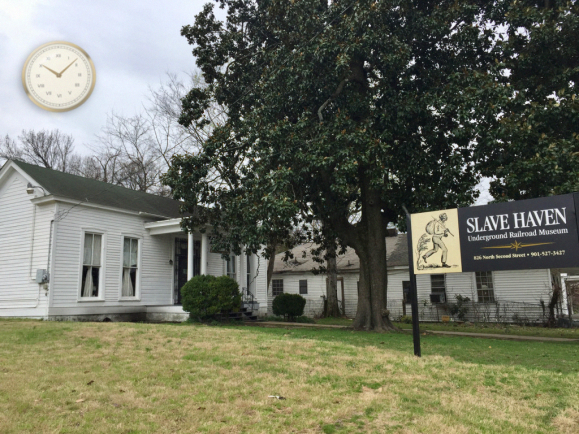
10.08
